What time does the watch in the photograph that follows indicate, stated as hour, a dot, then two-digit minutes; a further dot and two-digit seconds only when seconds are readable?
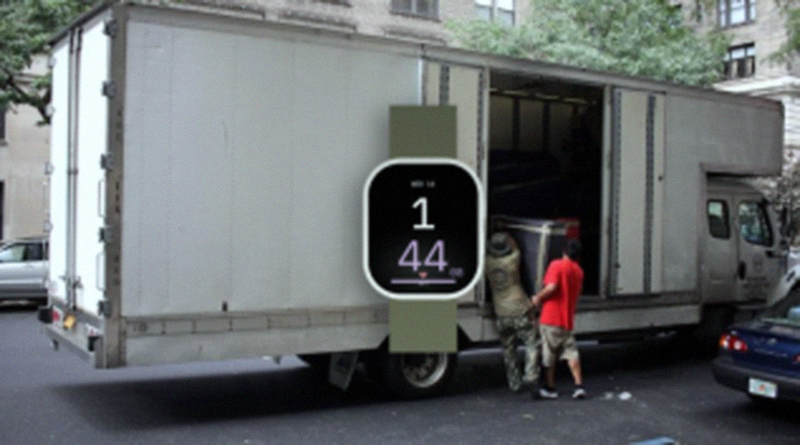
1.44
